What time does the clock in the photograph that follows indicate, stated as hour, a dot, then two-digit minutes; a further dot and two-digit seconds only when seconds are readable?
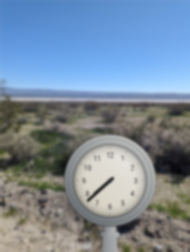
7.38
